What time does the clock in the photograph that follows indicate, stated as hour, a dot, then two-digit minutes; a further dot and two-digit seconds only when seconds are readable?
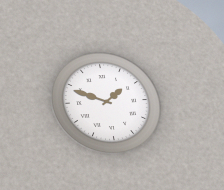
1.49
